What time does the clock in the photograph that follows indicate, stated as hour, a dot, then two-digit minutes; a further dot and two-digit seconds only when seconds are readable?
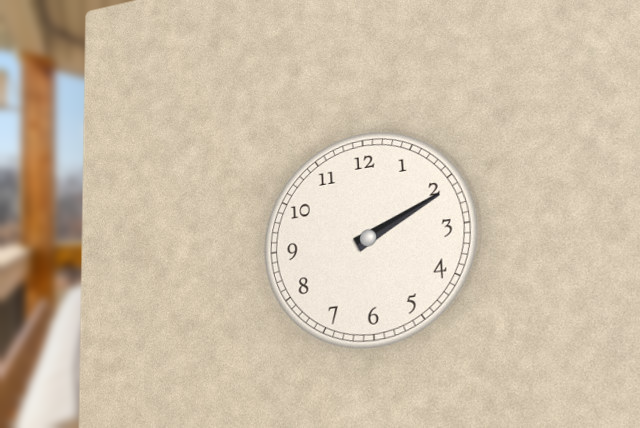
2.11
